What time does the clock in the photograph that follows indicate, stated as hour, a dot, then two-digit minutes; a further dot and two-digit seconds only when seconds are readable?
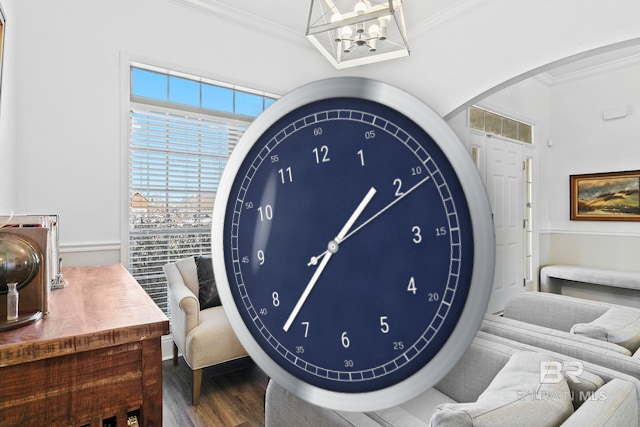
1.37.11
